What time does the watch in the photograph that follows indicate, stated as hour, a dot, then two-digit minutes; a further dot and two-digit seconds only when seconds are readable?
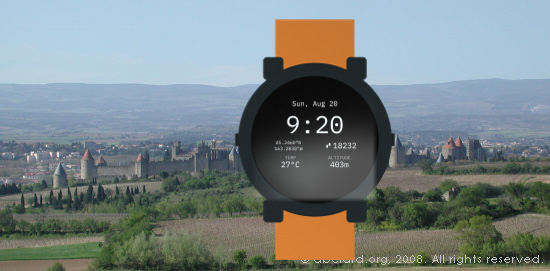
9.20
